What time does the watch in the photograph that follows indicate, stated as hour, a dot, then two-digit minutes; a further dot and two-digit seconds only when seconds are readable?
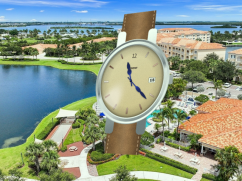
11.22
